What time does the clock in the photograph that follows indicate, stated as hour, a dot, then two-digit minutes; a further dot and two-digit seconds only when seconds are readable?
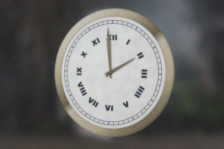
1.59
